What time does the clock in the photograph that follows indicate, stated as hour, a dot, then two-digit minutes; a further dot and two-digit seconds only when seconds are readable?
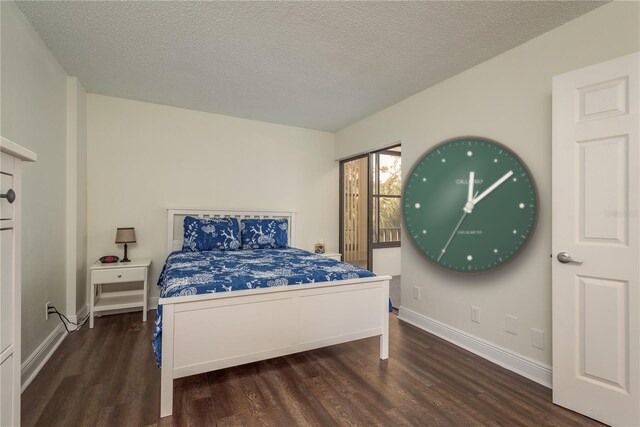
12.08.35
